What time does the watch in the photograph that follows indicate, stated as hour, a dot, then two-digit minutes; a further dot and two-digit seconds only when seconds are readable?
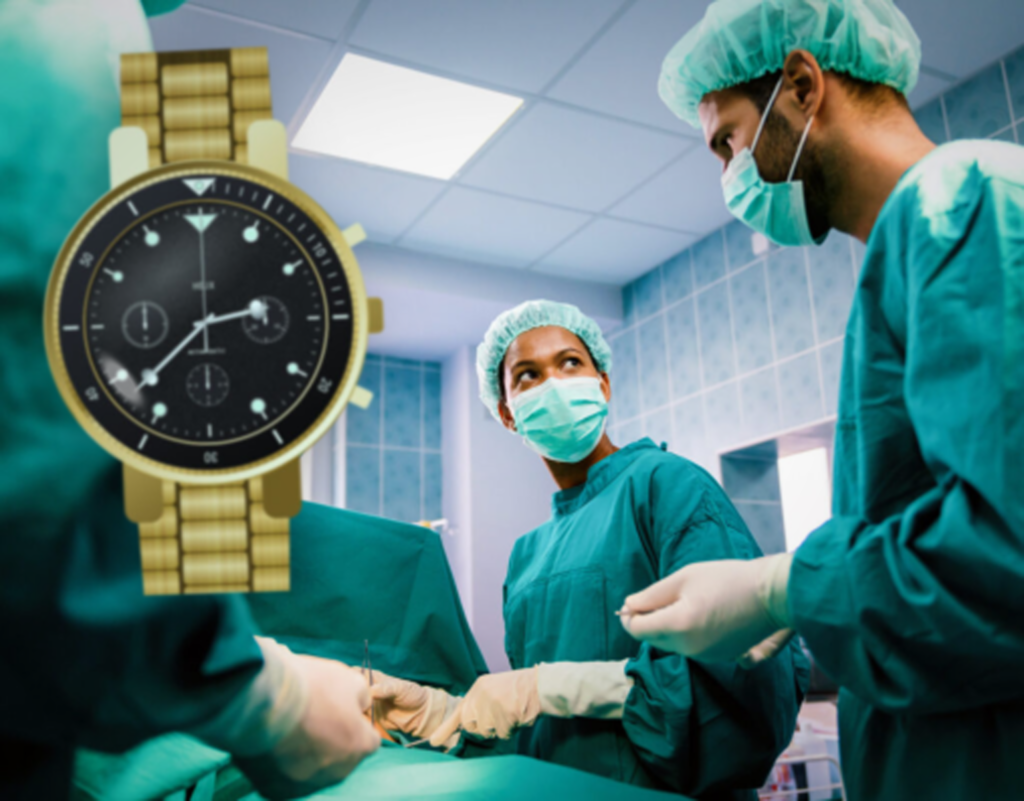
2.38
